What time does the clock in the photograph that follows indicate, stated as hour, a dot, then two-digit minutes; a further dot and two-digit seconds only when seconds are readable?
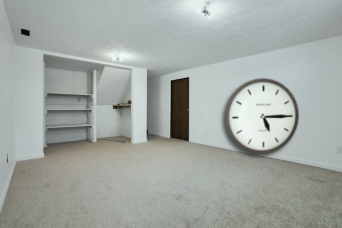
5.15
